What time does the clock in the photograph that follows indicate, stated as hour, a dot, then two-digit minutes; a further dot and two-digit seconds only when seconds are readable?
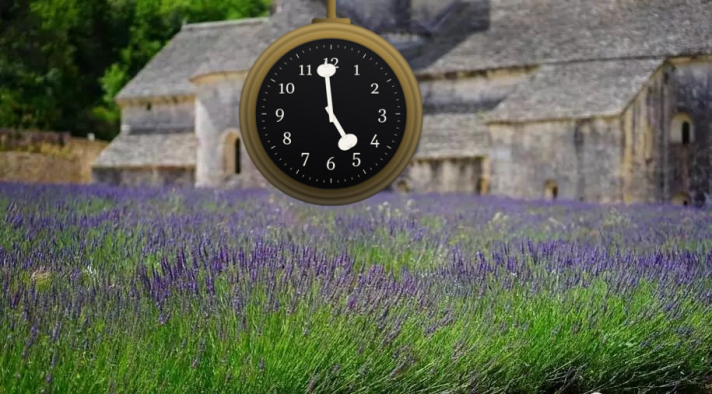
4.59
